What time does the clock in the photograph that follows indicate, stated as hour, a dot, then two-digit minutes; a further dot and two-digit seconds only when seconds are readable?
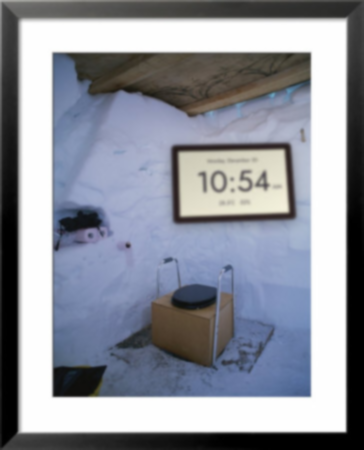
10.54
